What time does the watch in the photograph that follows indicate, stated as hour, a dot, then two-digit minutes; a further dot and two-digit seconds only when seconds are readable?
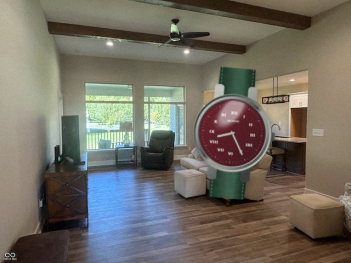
8.25
